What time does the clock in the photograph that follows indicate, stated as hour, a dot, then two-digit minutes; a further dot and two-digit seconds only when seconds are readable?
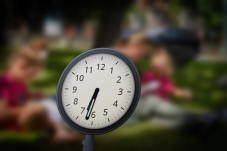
6.32
